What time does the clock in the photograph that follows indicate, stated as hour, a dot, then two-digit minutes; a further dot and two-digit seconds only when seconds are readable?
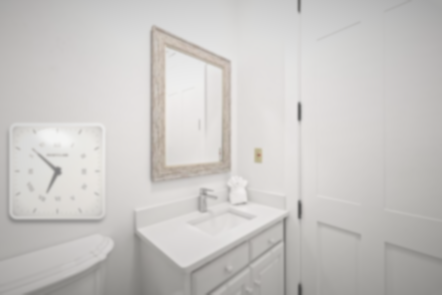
6.52
